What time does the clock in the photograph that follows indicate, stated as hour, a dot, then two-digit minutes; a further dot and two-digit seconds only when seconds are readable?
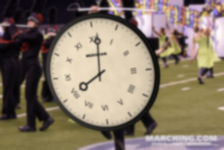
8.01
